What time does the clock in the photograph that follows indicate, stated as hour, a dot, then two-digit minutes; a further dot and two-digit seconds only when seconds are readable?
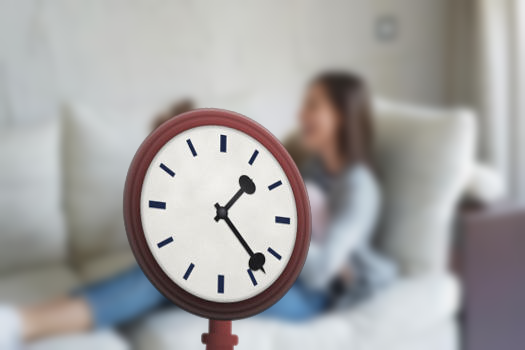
1.23
